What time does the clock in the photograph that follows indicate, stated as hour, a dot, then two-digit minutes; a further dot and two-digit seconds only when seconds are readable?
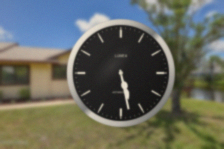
5.28
